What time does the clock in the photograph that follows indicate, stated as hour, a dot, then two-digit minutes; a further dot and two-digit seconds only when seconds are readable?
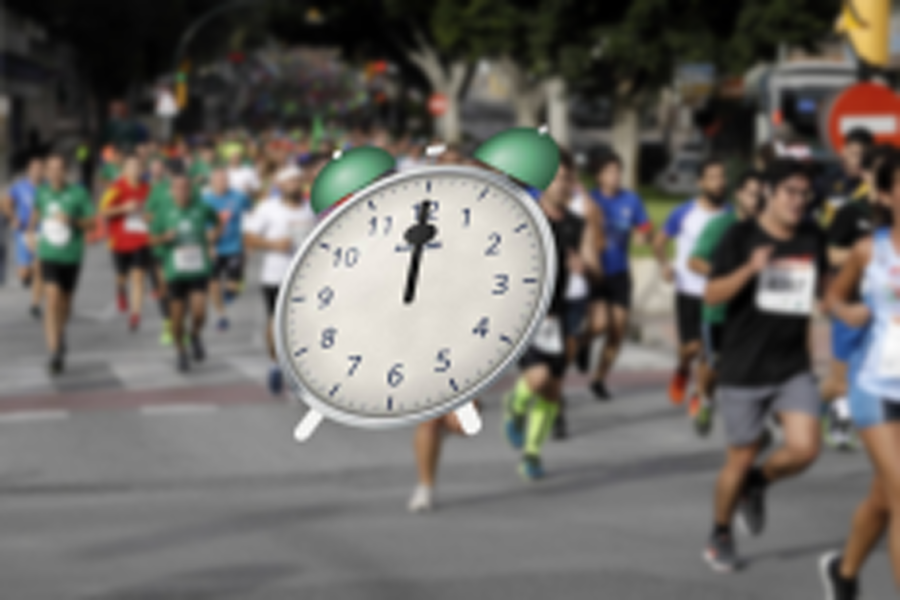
12.00
